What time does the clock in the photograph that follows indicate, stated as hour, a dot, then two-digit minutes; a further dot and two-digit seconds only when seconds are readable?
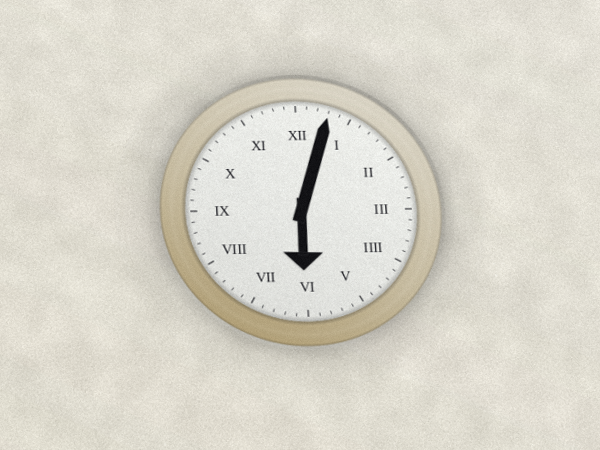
6.03
